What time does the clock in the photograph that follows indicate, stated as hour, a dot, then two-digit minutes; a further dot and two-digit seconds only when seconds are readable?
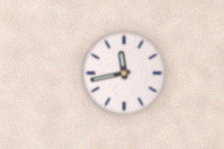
11.43
